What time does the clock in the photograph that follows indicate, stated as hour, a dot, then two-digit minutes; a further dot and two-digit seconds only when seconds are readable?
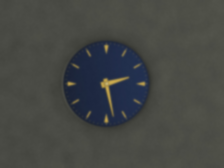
2.28
